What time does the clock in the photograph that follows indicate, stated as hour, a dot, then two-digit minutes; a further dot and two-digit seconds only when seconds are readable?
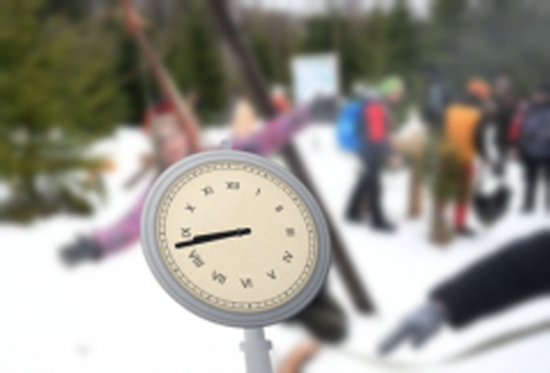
8.43
